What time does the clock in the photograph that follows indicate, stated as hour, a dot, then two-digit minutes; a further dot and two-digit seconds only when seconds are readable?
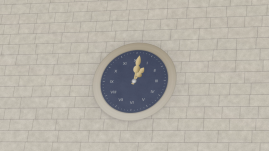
1.01
